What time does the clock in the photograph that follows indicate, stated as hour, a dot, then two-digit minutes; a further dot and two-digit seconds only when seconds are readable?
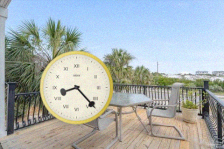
8.23
